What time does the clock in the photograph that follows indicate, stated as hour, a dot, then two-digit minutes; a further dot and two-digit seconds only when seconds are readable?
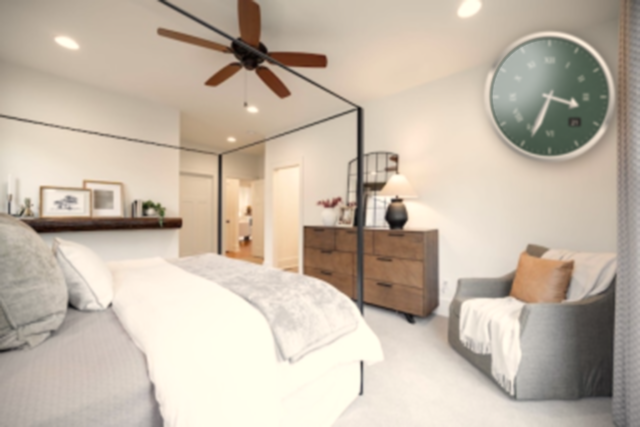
3.34
